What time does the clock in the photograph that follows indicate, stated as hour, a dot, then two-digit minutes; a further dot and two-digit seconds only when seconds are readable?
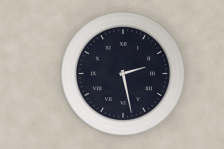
2.28
